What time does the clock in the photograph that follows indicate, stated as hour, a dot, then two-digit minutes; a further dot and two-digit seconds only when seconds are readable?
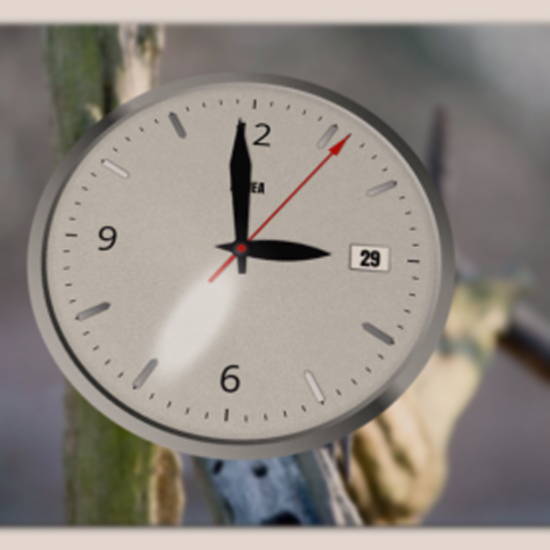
2.59.06
